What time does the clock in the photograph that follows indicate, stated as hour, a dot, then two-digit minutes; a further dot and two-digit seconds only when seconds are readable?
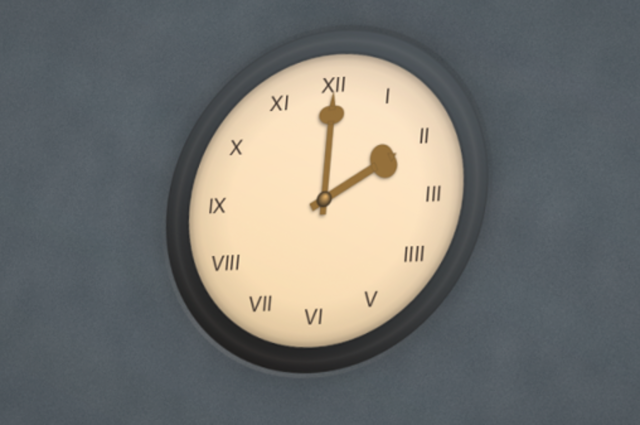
2.00
